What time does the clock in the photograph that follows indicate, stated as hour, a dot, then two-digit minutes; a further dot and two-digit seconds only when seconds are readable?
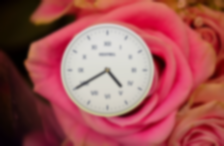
4.40
